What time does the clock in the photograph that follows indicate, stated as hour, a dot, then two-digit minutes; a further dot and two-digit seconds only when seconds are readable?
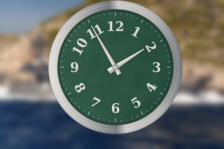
1.55
